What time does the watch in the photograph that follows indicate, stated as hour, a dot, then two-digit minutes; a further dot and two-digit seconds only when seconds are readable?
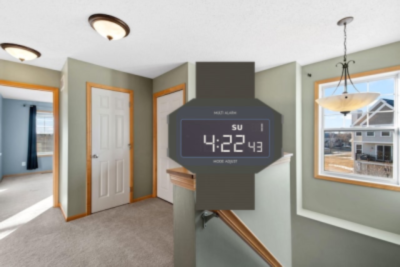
4.22.43
